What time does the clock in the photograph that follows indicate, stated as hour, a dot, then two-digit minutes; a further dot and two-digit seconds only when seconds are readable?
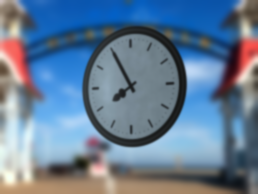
7.55
